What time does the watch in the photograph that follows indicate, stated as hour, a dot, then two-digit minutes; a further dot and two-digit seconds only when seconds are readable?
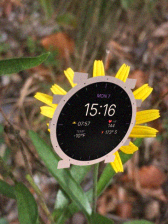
15.16
